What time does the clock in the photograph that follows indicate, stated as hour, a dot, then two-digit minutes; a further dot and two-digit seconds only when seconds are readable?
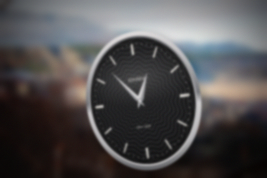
12.53
